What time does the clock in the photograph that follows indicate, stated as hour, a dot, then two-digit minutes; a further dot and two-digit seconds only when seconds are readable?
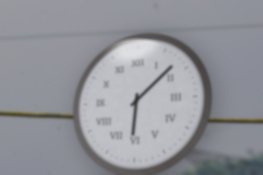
6.08
